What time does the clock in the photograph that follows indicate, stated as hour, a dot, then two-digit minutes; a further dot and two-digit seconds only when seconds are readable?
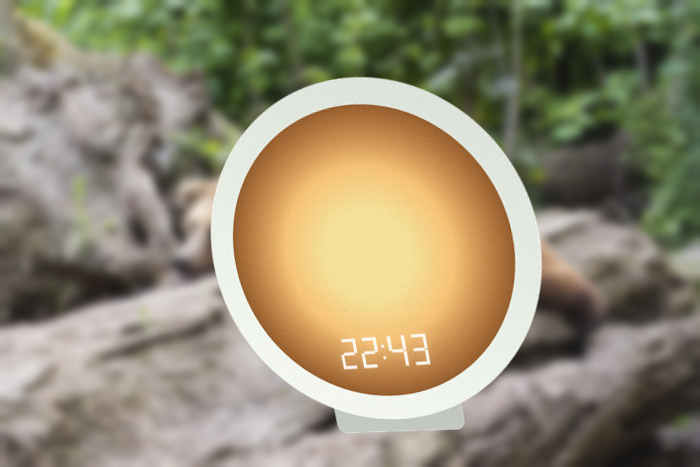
22.43
